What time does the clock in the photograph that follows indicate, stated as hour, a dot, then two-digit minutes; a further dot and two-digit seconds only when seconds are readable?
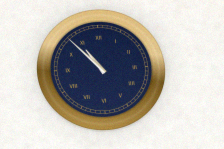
10.53
